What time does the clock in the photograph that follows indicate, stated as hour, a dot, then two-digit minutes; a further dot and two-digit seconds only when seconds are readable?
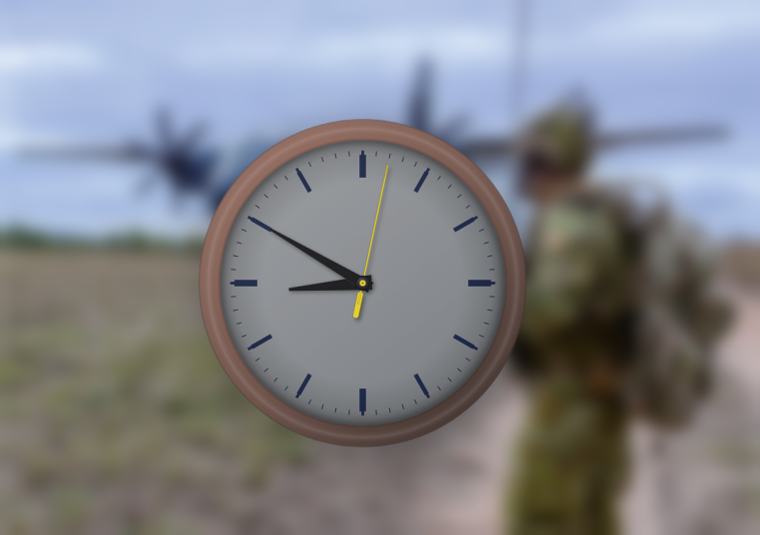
8.50.02
